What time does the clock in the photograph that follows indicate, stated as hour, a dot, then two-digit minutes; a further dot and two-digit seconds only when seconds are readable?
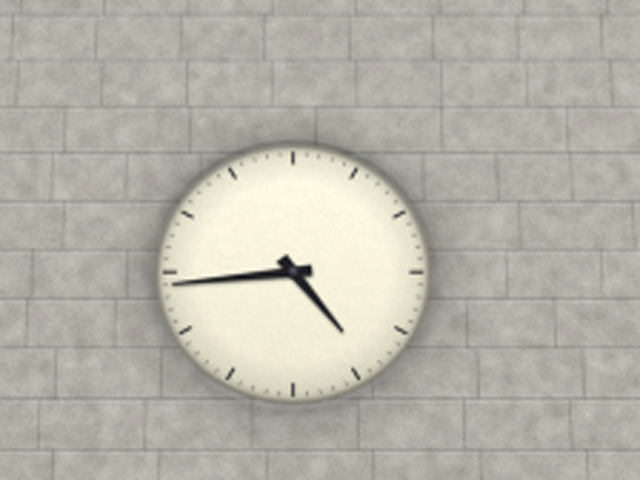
4.44
